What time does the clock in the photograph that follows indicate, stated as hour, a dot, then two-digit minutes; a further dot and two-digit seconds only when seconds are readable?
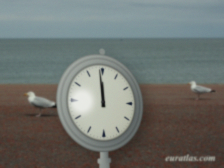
11.59
